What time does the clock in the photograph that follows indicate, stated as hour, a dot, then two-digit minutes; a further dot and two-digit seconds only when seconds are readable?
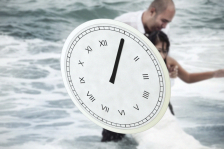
1.05
